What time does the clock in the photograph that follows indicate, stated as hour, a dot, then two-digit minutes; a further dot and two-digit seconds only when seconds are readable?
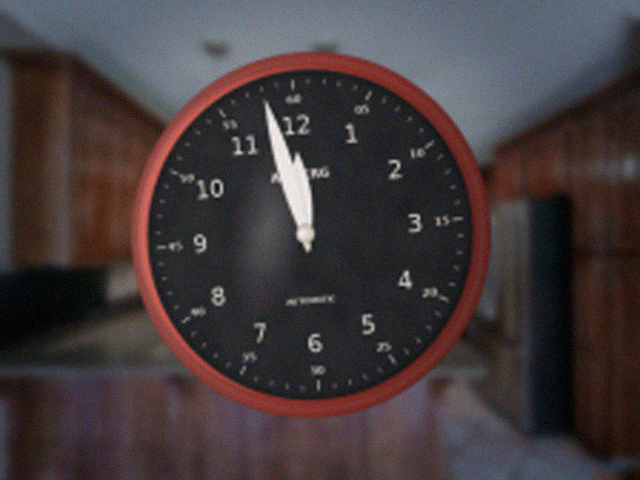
11.58
